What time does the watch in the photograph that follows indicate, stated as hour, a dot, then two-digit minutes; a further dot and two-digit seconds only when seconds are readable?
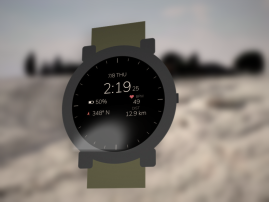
2.19
